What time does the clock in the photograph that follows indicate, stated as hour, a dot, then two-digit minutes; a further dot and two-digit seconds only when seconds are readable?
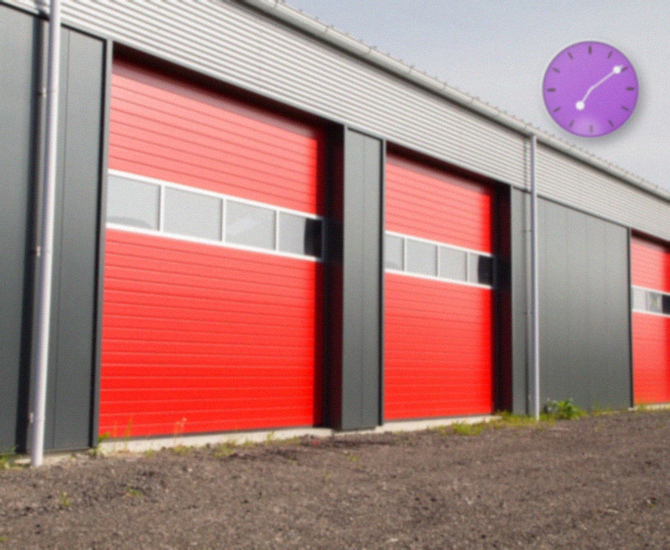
7.09
